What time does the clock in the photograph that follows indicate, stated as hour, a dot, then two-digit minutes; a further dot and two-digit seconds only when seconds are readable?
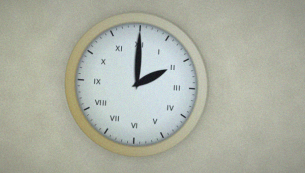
2.00
